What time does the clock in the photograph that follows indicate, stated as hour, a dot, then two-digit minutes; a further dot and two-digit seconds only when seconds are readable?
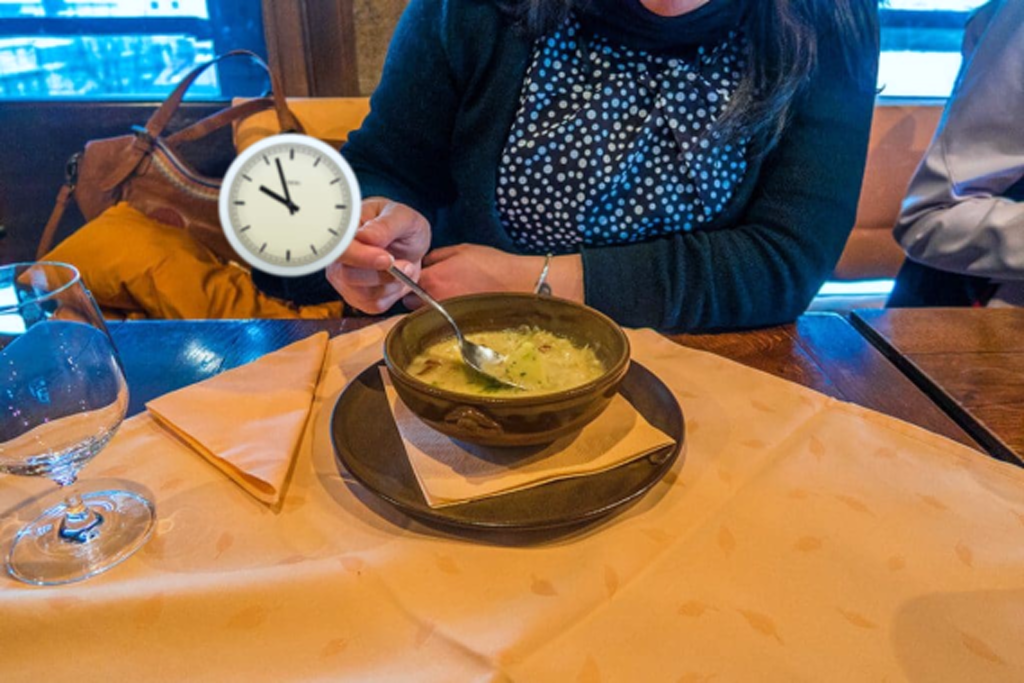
9.57
